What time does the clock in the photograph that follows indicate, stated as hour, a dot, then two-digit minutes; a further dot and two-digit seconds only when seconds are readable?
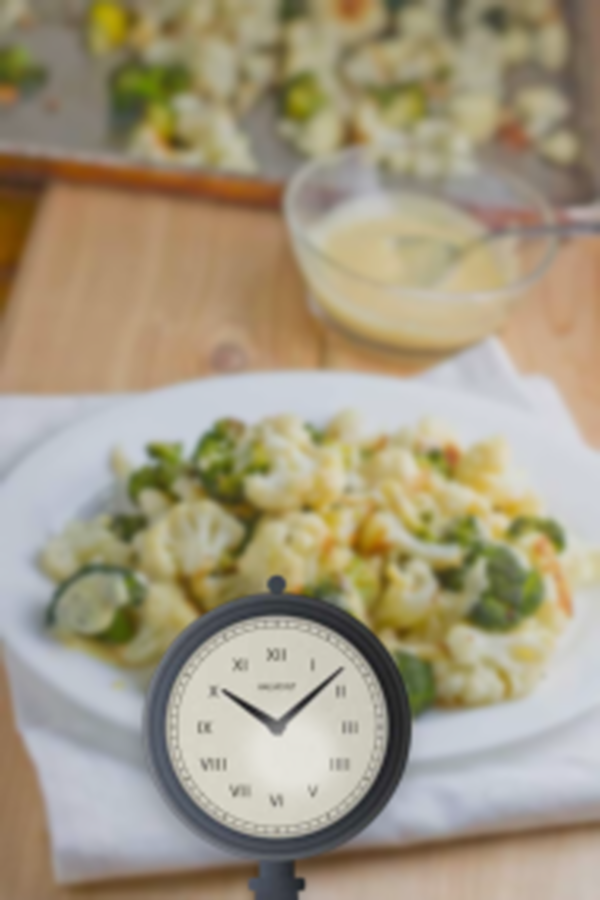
10.08
